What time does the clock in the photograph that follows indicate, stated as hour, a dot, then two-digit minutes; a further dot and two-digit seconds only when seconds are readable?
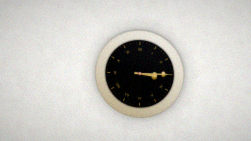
3.15
